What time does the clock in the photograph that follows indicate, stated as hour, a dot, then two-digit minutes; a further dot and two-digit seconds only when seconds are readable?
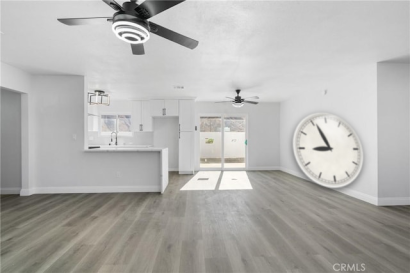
8.56
